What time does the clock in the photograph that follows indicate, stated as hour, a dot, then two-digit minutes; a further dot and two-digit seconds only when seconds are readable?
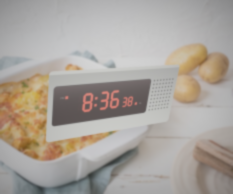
8.36.38
